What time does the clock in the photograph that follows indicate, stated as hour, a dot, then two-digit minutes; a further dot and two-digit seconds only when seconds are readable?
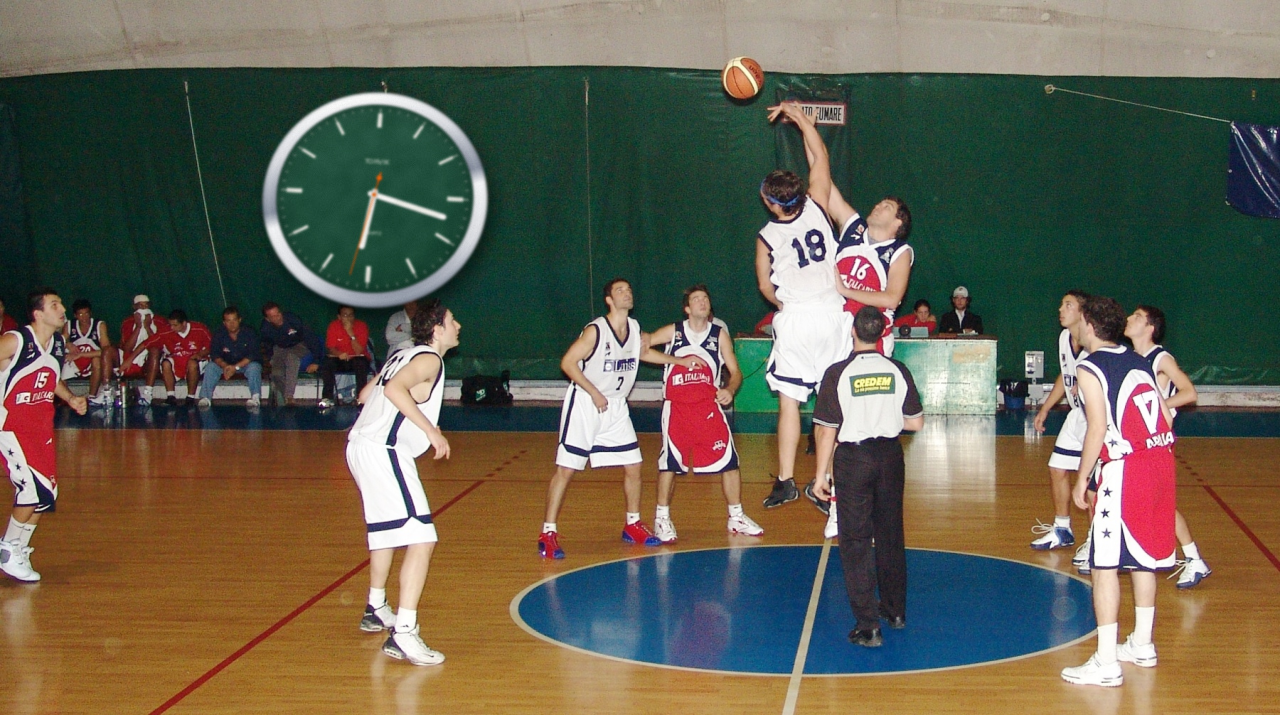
6.17.32
